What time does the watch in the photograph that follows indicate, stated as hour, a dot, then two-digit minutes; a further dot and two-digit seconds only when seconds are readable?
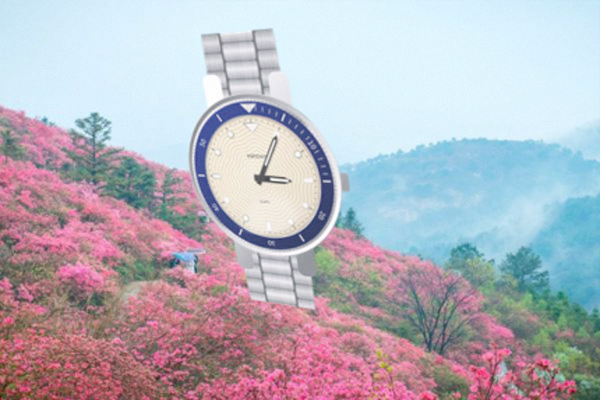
3.05
